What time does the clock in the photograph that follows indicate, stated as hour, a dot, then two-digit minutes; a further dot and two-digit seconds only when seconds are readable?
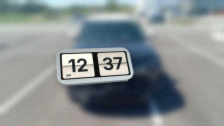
12.37
